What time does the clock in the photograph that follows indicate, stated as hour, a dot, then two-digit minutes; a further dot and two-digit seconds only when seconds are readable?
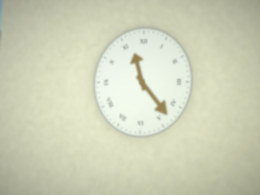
11.23
